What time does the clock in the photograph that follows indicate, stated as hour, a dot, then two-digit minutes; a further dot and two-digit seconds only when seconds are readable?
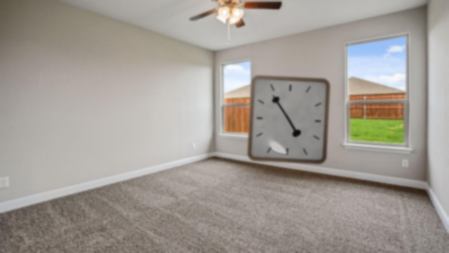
4.54
